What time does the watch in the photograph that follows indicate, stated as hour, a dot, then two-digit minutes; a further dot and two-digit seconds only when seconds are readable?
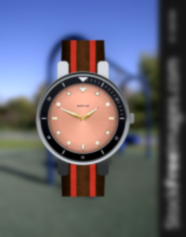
1.49
